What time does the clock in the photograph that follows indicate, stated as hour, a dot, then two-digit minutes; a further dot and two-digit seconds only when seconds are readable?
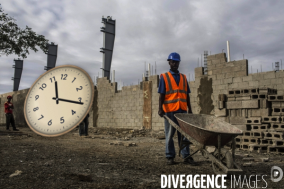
11.16
